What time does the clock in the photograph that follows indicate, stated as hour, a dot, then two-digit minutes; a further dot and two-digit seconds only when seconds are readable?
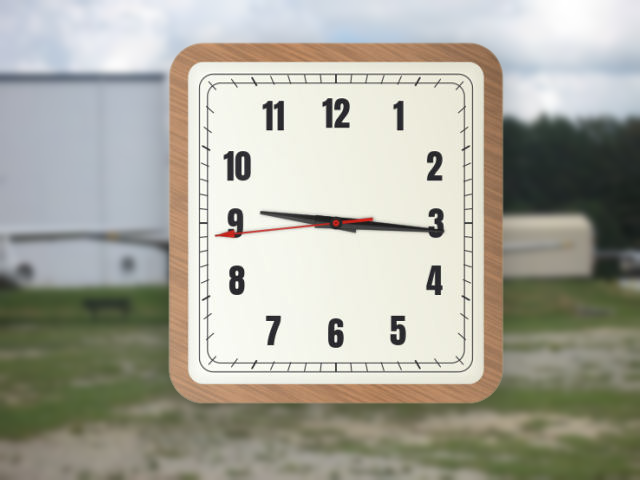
9.15.44
